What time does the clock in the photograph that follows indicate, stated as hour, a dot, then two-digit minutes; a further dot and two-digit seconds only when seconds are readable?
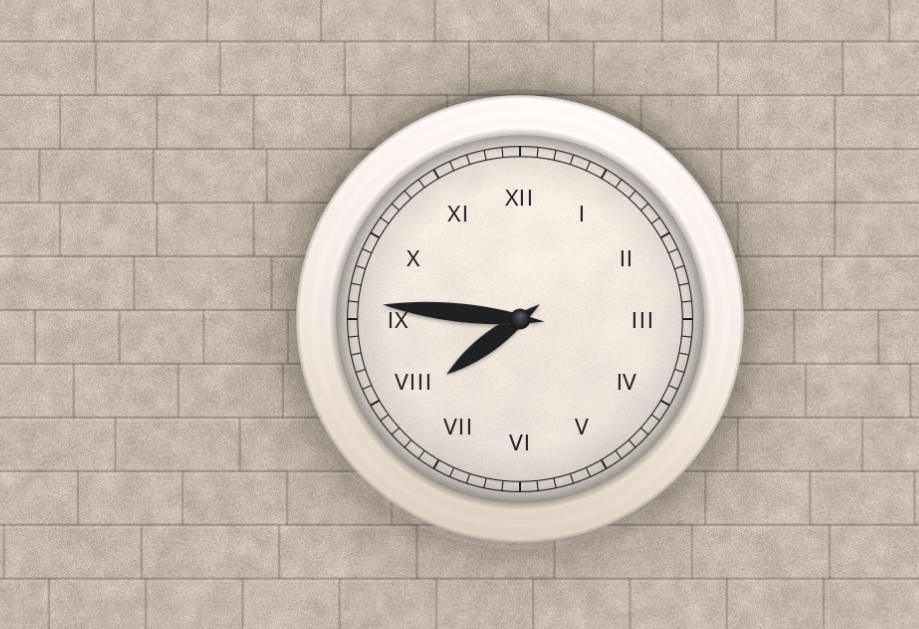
7.46
